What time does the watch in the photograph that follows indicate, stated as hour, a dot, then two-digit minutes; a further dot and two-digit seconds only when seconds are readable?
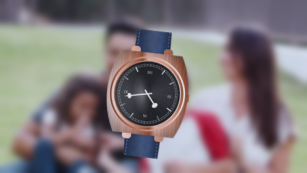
4.43
